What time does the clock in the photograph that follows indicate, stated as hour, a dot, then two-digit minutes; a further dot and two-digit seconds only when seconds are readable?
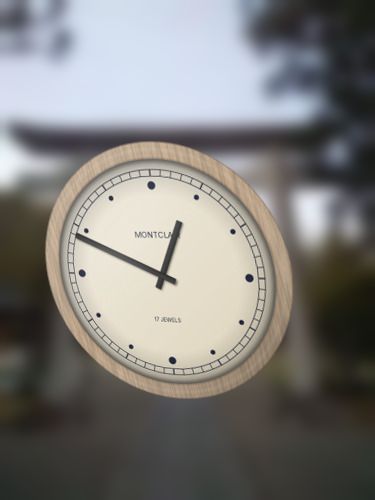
12.49
